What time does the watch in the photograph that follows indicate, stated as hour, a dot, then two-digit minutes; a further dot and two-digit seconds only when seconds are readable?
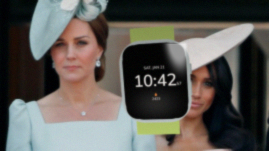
10.42
